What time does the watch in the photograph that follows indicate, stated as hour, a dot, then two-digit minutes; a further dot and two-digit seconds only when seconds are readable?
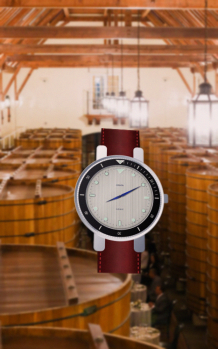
8.10
